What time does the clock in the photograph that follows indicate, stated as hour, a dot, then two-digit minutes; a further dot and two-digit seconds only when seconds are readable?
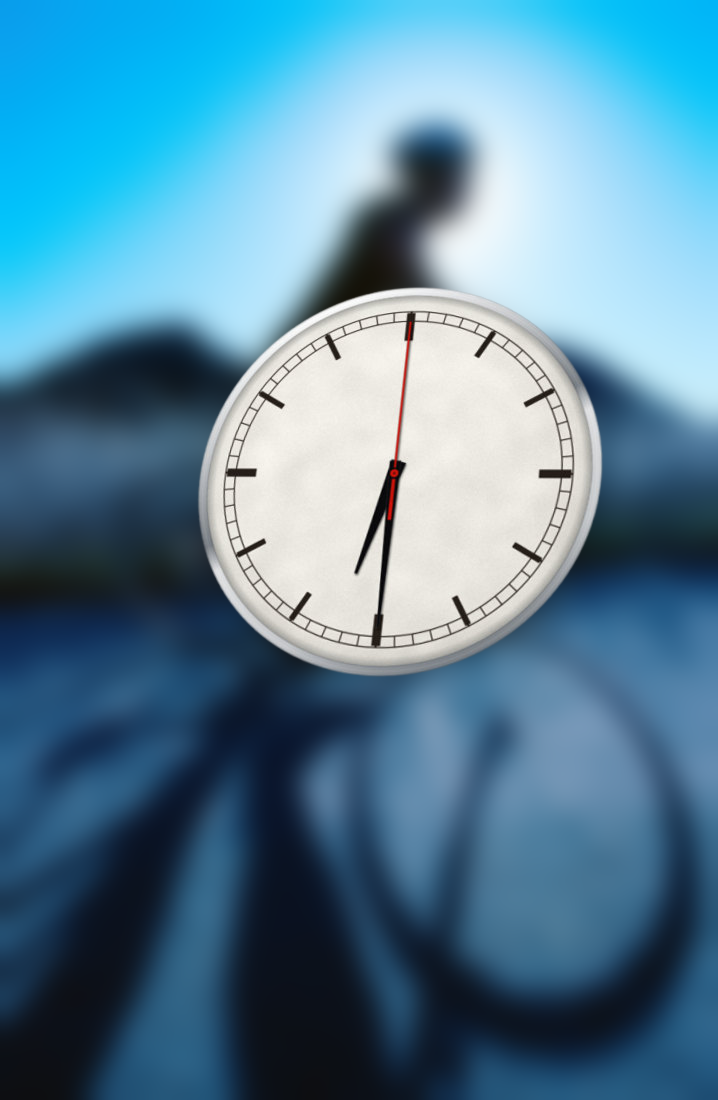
6.30.00
